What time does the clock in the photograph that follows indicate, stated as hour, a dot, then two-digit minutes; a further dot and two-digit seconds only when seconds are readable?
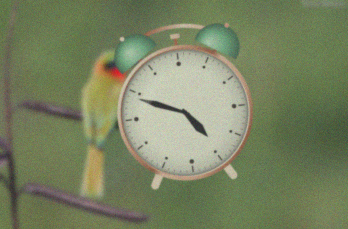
4.49
